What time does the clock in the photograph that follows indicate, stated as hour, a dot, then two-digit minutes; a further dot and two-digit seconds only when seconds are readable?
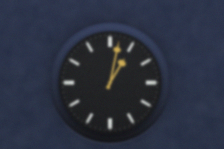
1.02
